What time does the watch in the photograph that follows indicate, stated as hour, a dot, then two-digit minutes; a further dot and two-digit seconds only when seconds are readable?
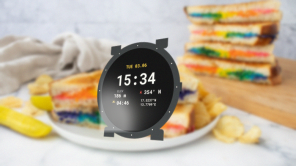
15.34
